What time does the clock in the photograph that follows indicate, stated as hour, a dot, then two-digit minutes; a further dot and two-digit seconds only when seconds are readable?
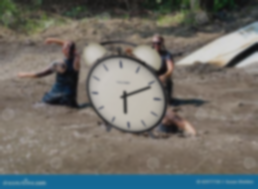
6.11
